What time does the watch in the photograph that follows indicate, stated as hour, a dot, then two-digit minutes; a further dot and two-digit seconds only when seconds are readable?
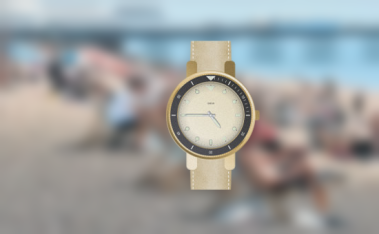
4.45
